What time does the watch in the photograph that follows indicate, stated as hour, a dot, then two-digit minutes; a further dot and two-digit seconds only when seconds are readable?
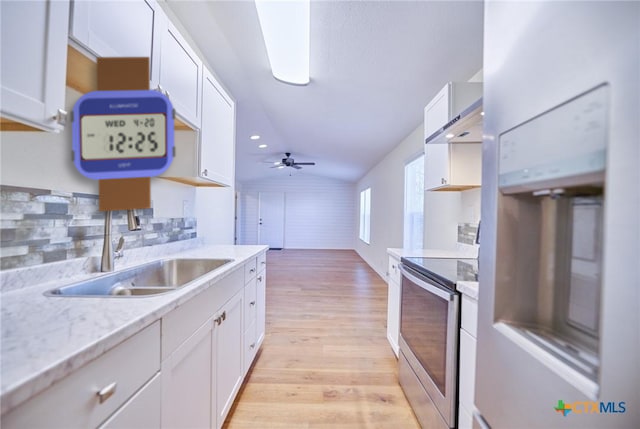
12.25
